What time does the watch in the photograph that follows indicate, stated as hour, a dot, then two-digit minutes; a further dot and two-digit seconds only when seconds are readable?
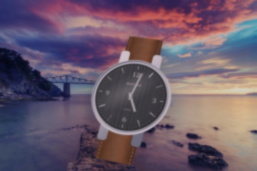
5.02
